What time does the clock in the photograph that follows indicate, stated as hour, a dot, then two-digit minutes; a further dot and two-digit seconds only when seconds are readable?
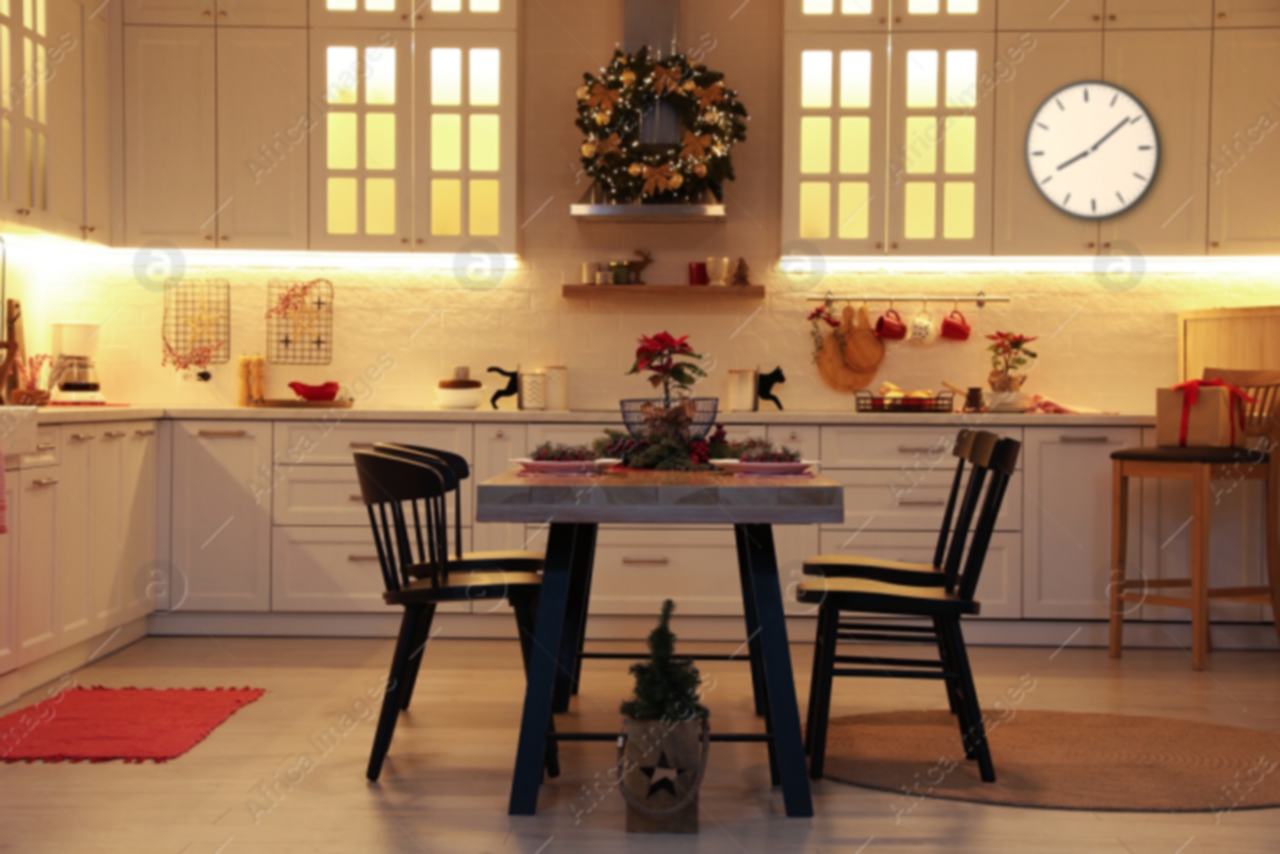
8.09
